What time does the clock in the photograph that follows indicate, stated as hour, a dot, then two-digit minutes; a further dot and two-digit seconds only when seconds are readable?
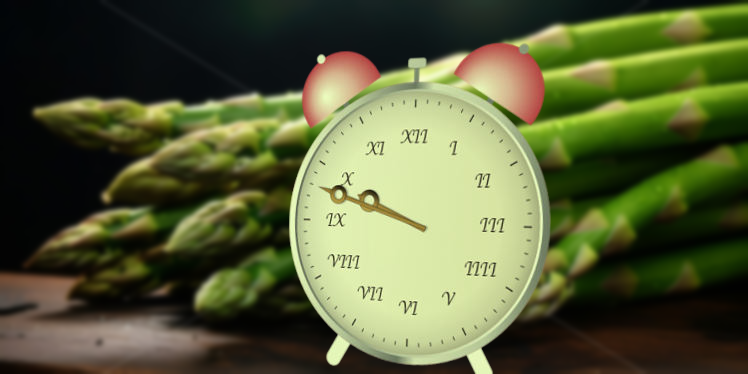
9.48
